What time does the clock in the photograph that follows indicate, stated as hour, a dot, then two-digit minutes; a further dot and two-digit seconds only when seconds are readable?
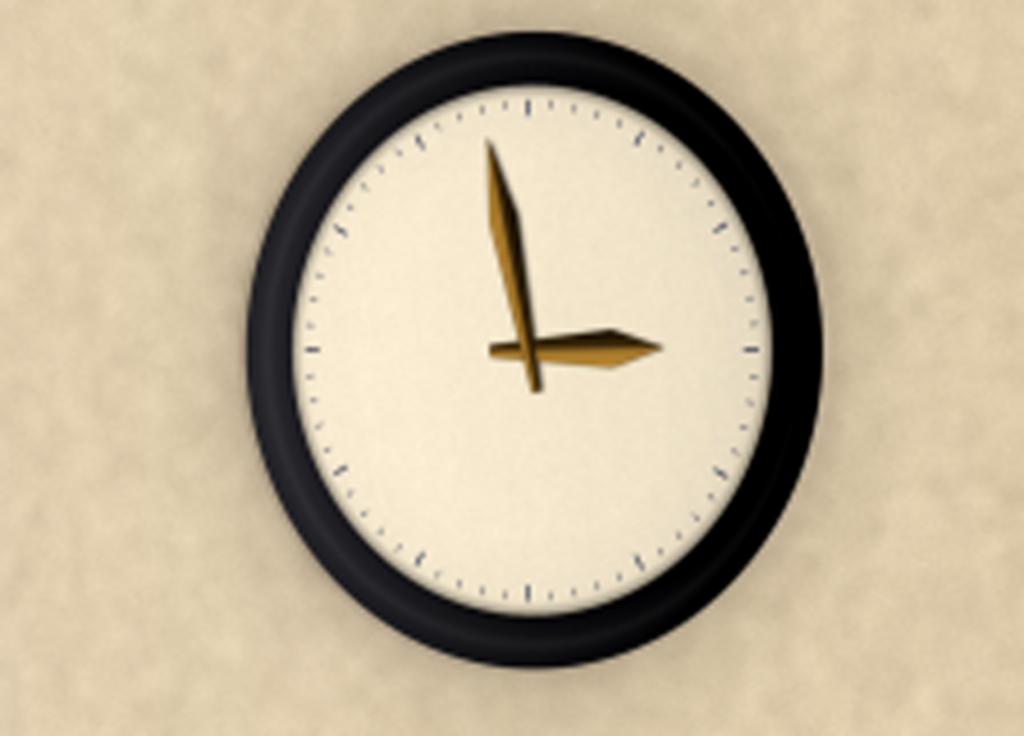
2.58
